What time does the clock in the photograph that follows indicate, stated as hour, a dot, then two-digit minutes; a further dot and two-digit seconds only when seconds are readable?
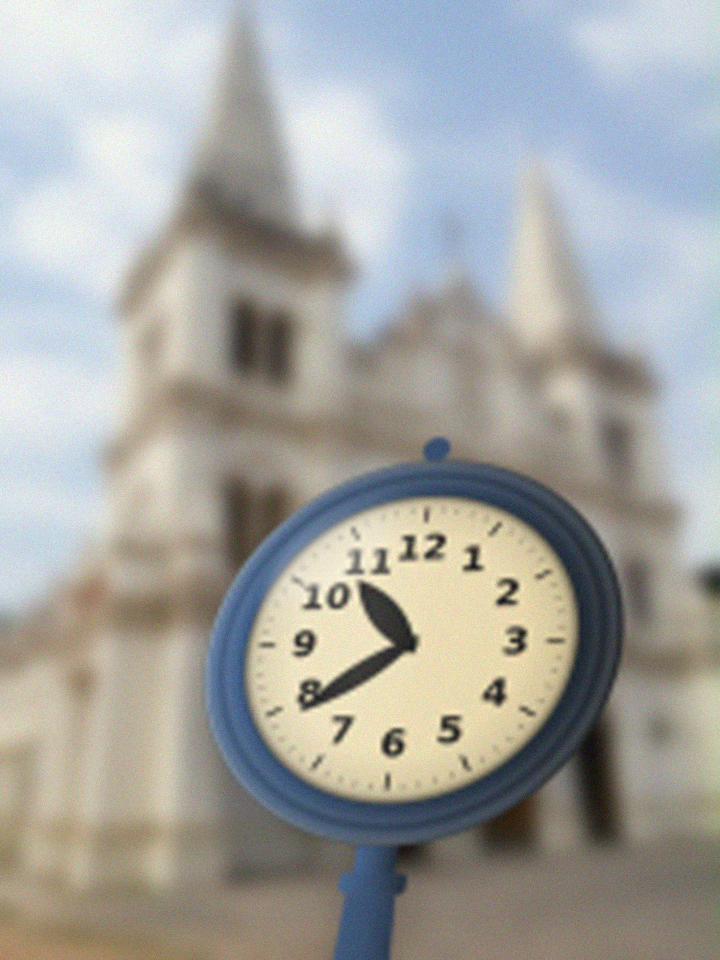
10.39
